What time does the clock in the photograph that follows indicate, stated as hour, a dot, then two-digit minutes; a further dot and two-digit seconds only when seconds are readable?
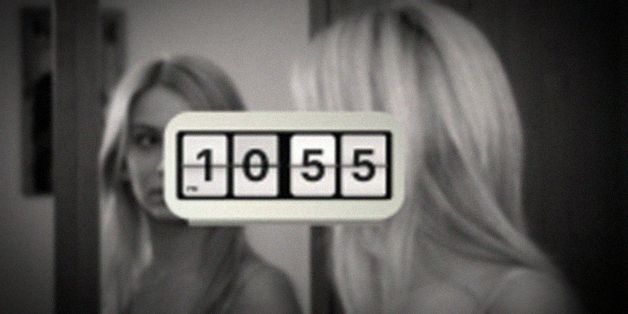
10.55
